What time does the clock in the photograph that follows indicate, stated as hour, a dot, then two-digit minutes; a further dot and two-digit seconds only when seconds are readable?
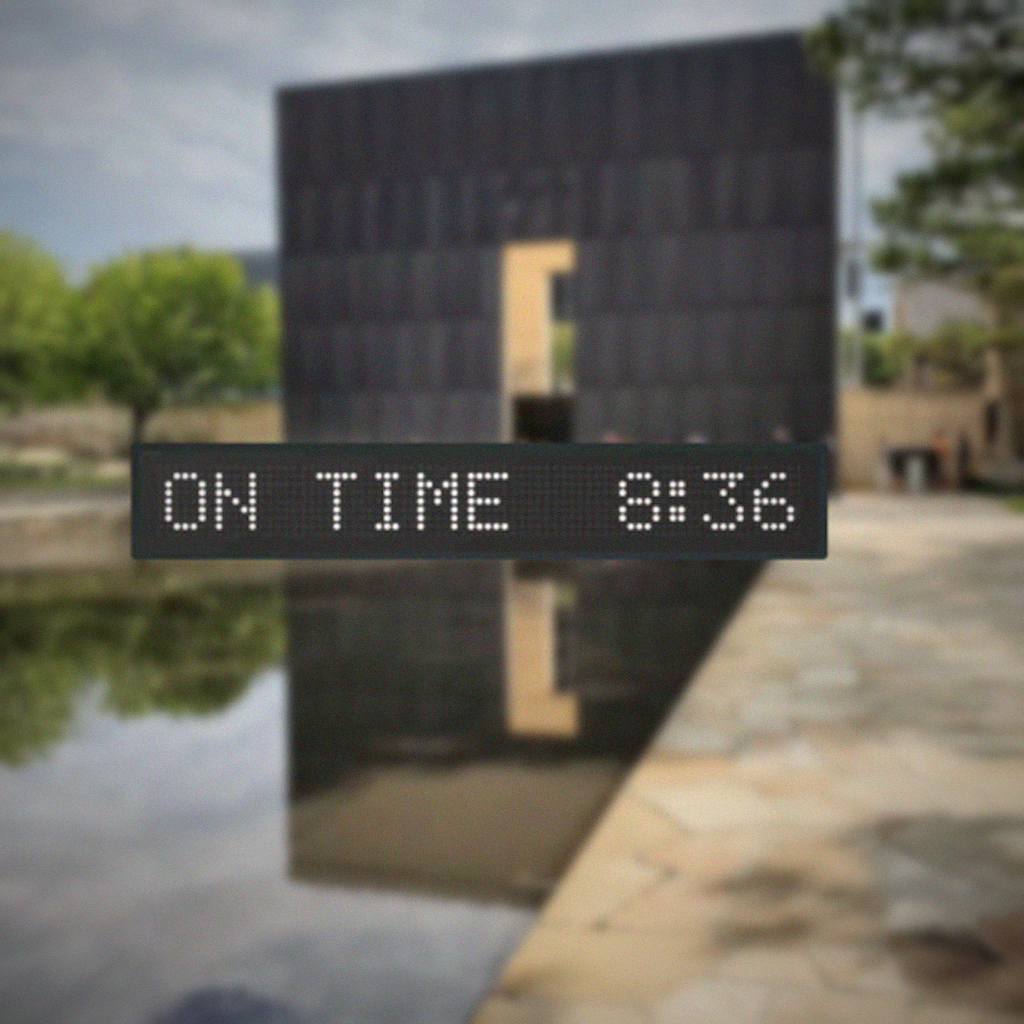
8.36
